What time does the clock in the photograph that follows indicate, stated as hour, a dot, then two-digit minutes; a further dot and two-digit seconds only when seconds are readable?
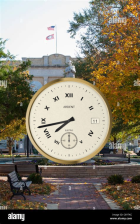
7.43
